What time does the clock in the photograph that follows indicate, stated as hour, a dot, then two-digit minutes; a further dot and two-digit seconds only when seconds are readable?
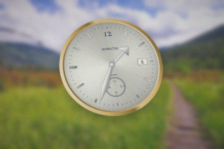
1.34
